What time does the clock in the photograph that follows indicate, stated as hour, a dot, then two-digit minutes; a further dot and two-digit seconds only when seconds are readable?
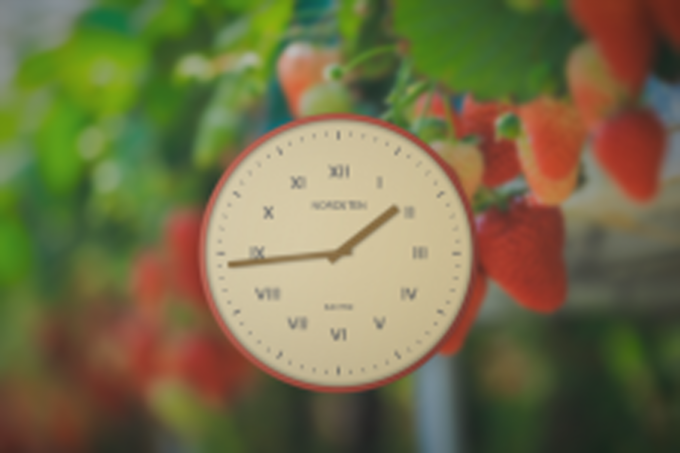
1.44
